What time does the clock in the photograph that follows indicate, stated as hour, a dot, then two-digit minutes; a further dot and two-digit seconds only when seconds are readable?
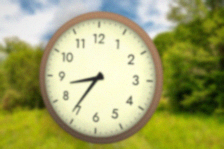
8.36
